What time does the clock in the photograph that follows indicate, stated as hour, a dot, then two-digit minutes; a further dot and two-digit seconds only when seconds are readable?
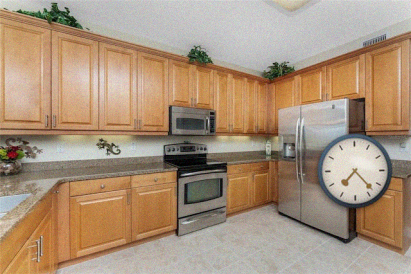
7.23
